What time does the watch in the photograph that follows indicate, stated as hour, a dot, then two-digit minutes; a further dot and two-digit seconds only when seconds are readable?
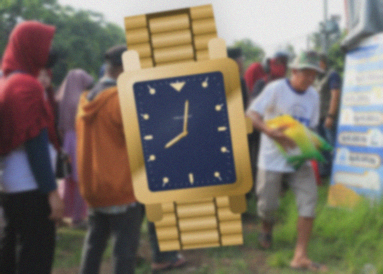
8.02
